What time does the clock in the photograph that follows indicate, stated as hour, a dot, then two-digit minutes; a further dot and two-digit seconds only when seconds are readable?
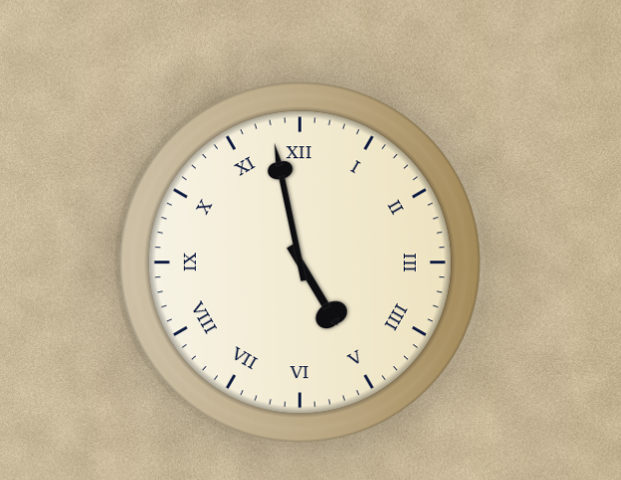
4.58
